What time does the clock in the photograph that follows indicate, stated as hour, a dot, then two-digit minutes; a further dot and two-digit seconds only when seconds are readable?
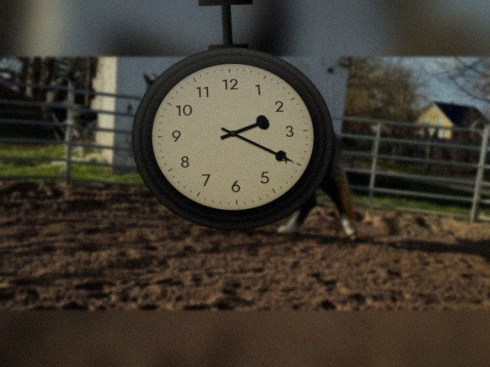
2.20
